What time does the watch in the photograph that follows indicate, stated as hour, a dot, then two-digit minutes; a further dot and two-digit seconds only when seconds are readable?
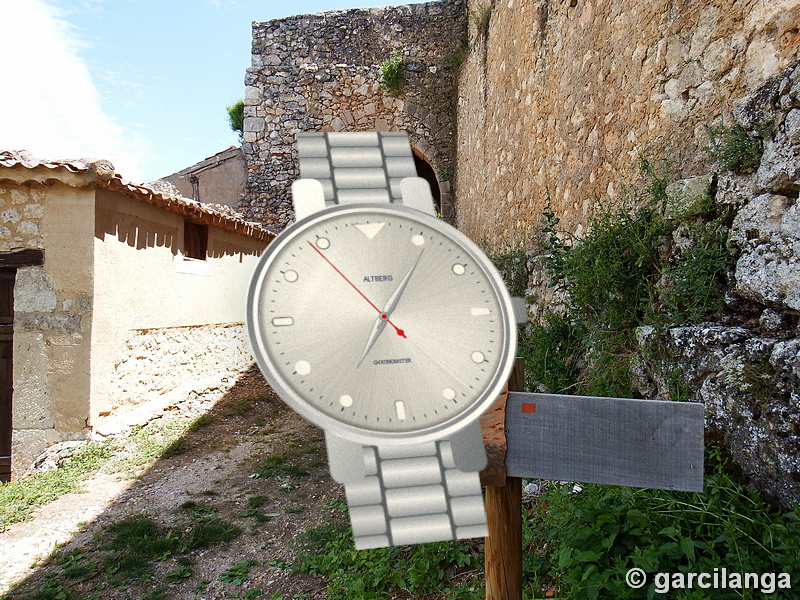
7.05.54
